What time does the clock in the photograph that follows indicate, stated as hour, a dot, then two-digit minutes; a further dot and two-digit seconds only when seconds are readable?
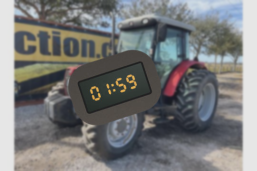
1.59
